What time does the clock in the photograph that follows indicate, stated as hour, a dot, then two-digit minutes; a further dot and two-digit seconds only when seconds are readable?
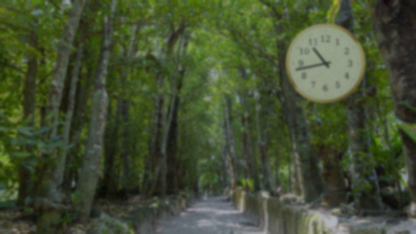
10.43
